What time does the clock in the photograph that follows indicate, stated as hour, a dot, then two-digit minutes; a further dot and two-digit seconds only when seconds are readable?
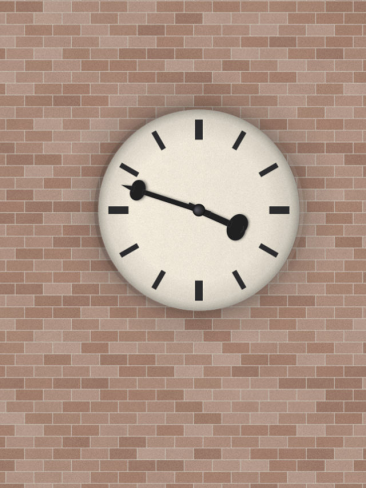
3.48
